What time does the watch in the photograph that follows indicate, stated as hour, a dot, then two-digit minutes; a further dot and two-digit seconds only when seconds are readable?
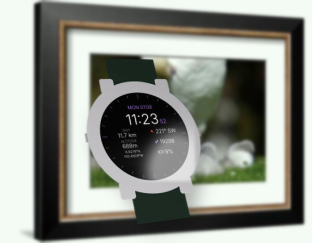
11.23
